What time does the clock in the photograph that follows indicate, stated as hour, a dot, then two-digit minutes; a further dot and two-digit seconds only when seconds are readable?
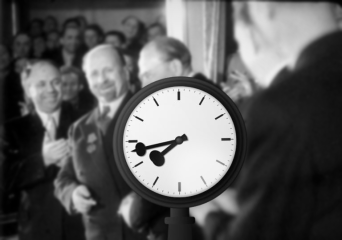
7.43
